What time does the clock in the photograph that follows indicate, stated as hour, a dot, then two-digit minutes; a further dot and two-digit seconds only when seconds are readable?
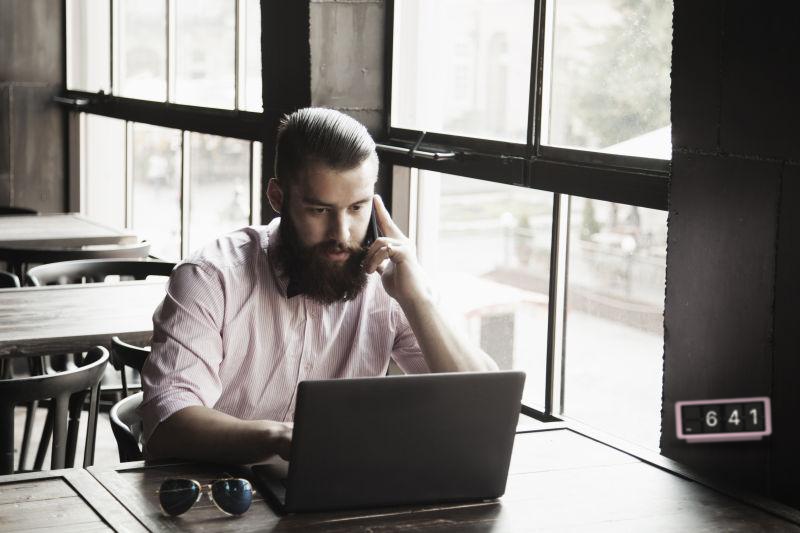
6.41
